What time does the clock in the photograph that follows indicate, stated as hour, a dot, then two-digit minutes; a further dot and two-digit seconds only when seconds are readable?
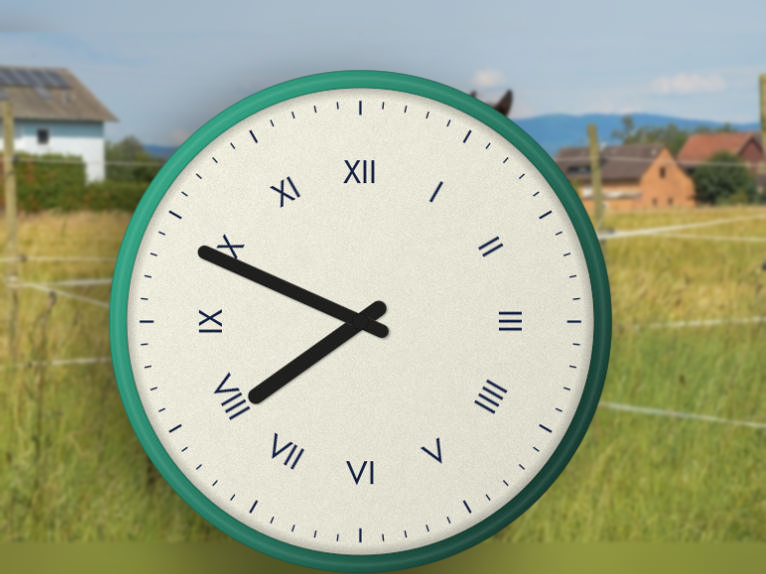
7.49
